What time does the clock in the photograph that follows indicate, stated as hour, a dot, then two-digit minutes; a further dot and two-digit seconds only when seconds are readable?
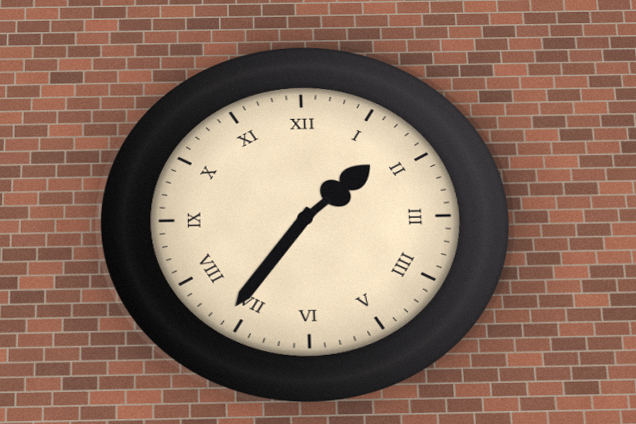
1.36
